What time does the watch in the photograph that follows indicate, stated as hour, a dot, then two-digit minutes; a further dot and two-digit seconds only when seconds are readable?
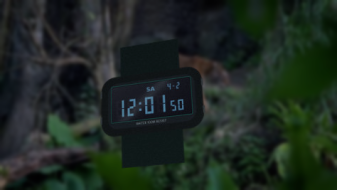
12.01.50
